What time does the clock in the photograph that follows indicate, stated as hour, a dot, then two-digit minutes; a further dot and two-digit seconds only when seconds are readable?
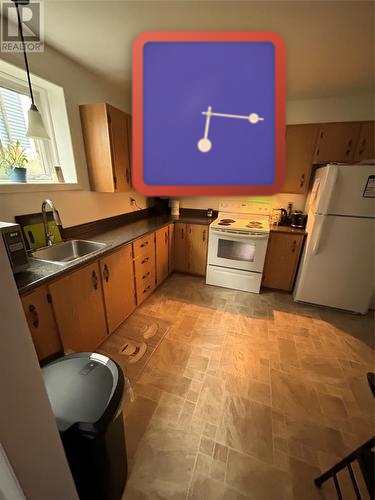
6.16
